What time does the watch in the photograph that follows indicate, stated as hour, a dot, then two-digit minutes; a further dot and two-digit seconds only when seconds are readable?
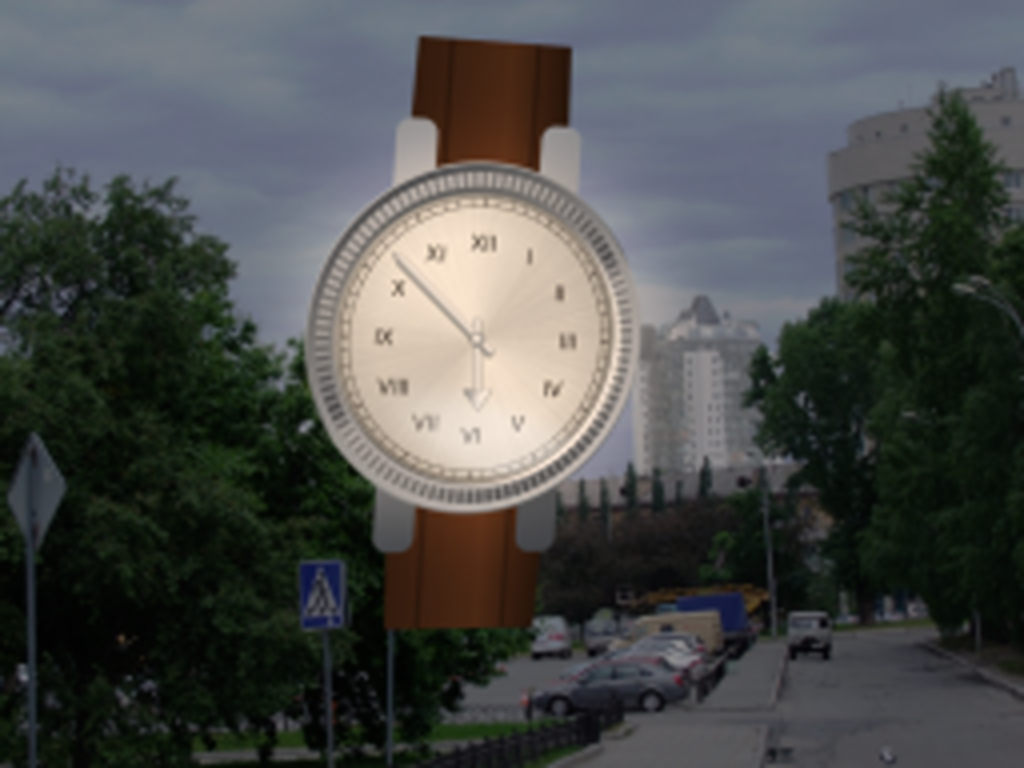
5.52
